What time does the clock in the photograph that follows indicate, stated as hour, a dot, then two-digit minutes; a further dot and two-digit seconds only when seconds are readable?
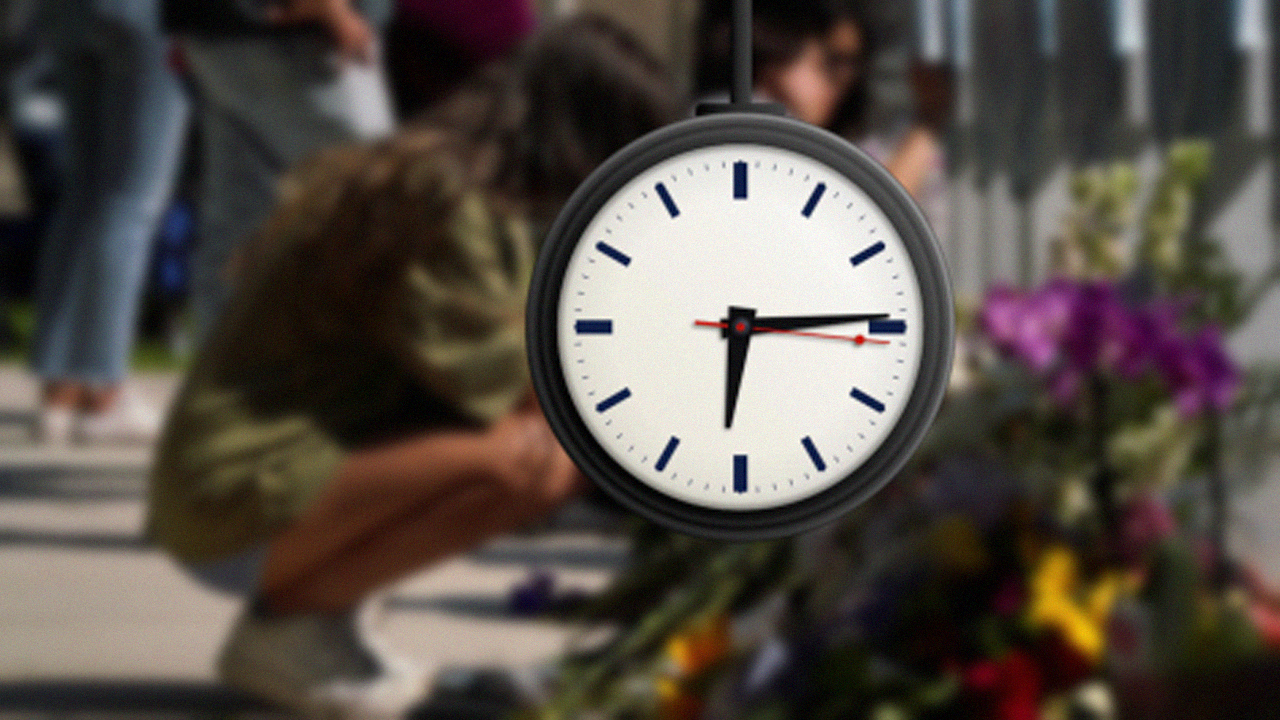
6.14.16
